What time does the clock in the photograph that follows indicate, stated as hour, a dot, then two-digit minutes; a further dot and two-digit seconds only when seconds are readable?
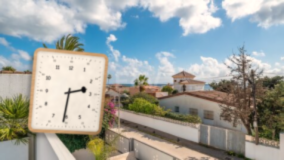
2.31
